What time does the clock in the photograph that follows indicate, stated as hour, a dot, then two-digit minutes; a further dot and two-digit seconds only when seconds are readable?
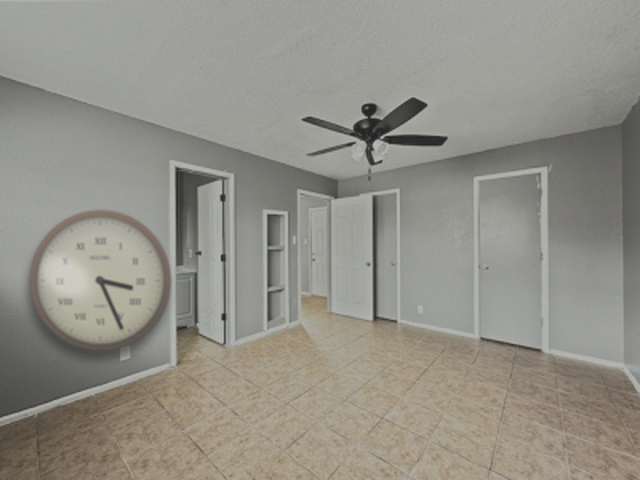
3.26
